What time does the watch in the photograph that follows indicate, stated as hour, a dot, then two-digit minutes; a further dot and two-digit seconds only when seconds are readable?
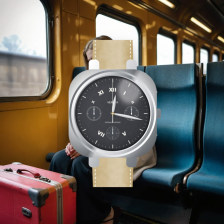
12.17
